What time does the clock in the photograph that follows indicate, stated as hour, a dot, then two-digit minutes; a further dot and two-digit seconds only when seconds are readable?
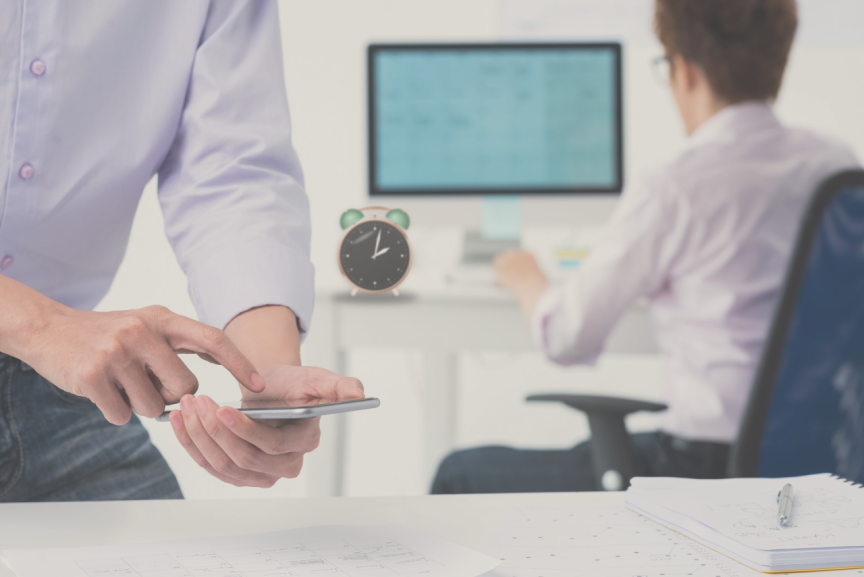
2.02
